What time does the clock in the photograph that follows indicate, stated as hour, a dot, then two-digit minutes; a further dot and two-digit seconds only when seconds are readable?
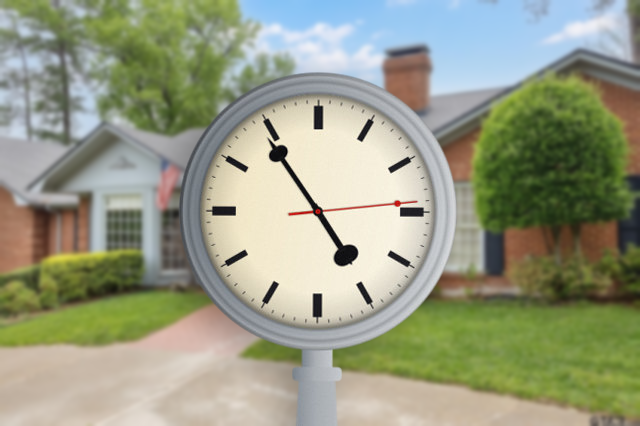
4.54.14
